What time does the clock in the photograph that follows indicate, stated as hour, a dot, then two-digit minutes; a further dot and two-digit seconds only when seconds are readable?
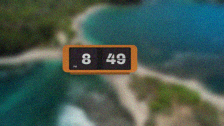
8.49
